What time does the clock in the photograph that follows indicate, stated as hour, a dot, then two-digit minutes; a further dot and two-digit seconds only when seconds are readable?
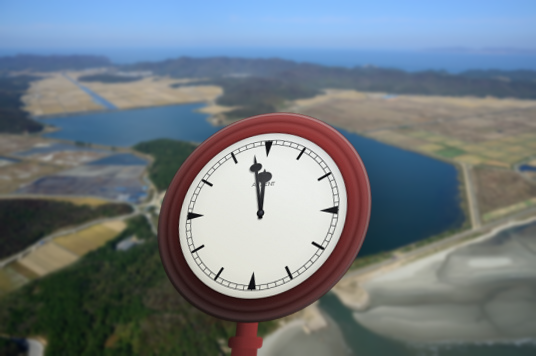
11.58
